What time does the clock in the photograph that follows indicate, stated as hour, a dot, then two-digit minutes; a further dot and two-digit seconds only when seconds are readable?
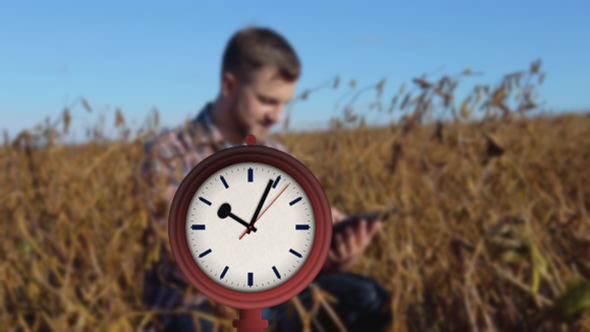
10.04.07
